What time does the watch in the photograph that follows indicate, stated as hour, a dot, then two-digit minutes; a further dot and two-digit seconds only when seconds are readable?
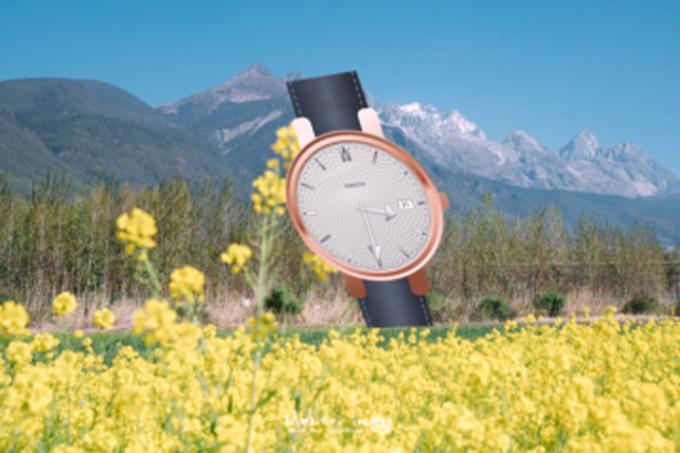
3.30
